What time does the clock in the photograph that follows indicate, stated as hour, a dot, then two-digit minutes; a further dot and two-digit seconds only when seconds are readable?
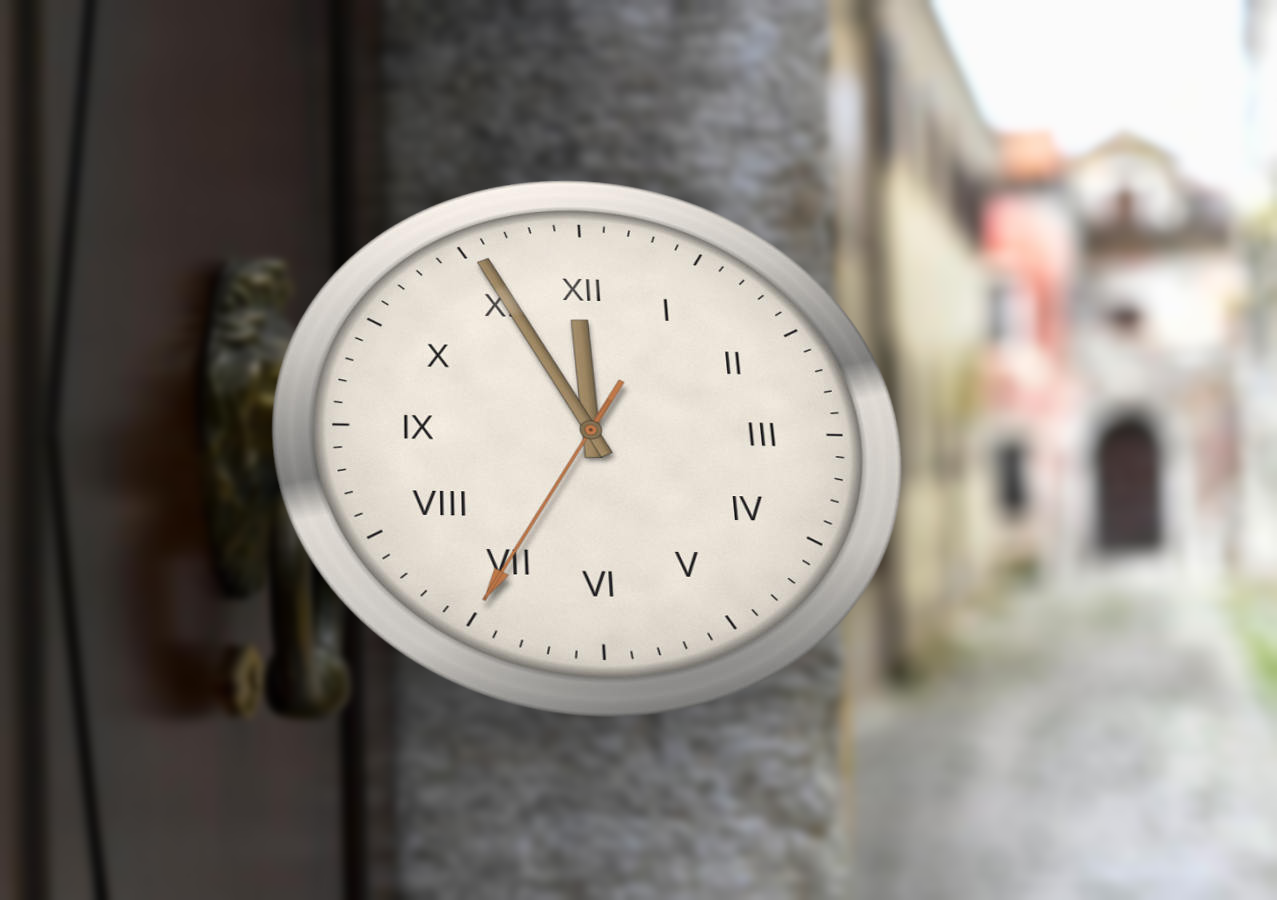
11.55.35
